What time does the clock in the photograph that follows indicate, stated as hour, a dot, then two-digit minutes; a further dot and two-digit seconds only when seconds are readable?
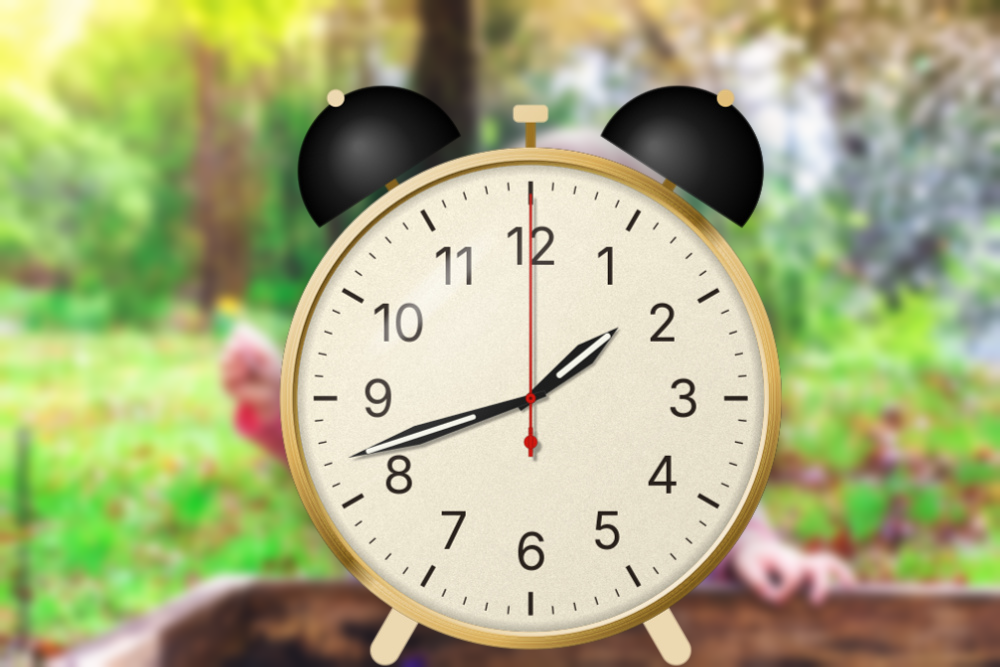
1.42.00
